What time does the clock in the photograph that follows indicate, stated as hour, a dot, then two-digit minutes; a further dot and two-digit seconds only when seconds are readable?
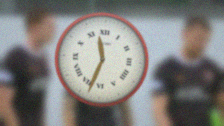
11.33
